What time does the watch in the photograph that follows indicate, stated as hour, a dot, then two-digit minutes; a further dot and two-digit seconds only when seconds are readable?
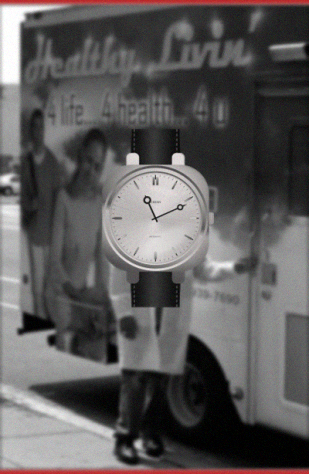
11.11
